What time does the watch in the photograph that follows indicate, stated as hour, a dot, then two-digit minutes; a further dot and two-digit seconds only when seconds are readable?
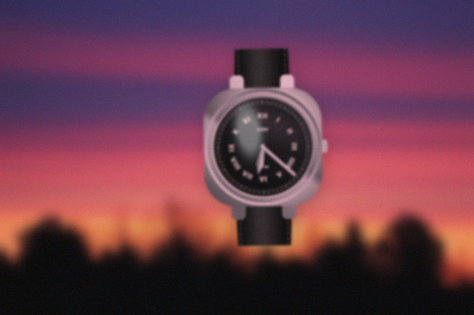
6.22
